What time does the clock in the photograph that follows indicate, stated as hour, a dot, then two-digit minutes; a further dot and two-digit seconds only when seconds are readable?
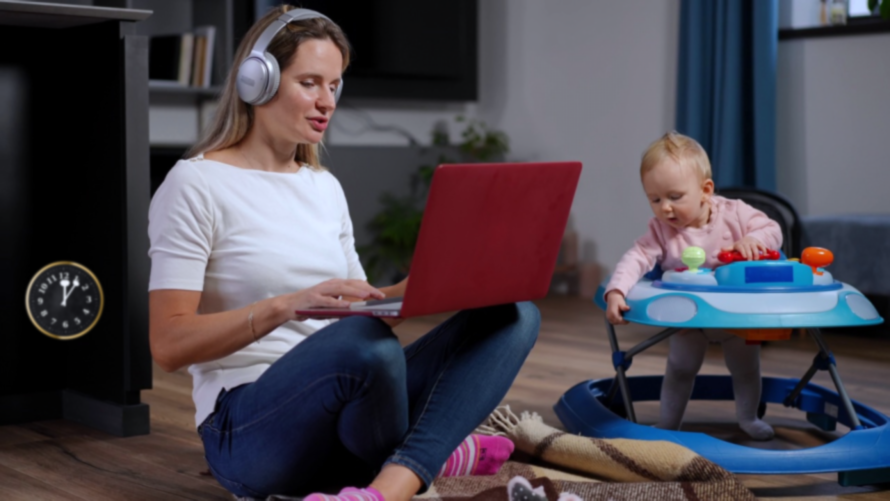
12.06
